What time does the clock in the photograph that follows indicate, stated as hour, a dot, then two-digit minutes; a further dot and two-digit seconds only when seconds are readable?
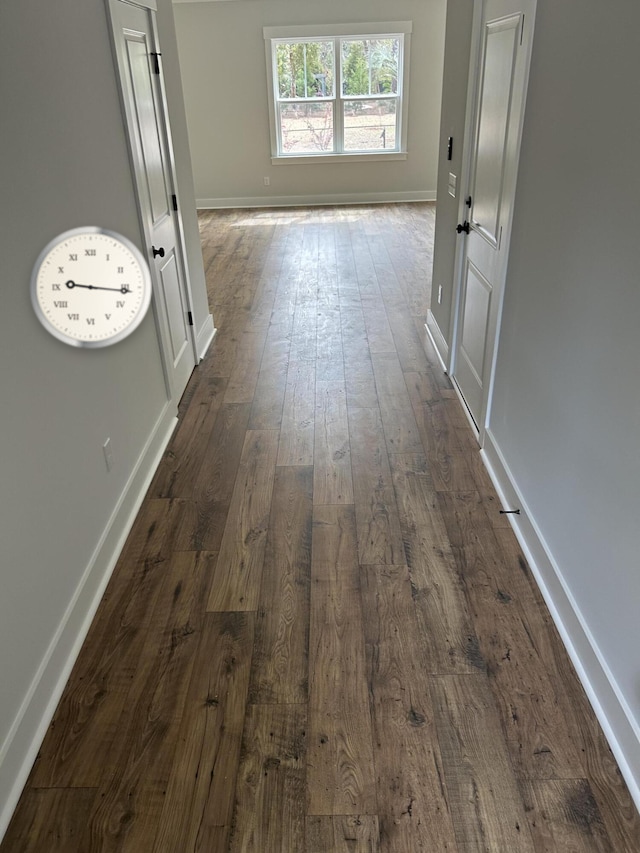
9.16
